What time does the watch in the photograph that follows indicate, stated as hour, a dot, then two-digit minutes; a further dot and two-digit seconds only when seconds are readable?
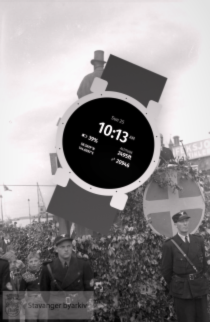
10.13
